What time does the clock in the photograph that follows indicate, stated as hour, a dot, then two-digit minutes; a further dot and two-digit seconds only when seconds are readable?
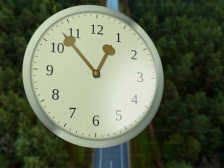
12.53
